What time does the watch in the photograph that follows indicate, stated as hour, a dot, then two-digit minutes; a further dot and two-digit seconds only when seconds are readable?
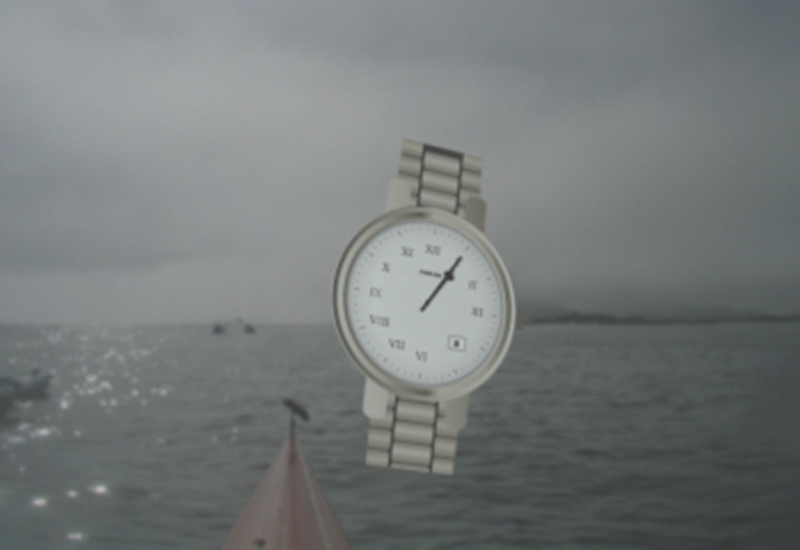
1.05
